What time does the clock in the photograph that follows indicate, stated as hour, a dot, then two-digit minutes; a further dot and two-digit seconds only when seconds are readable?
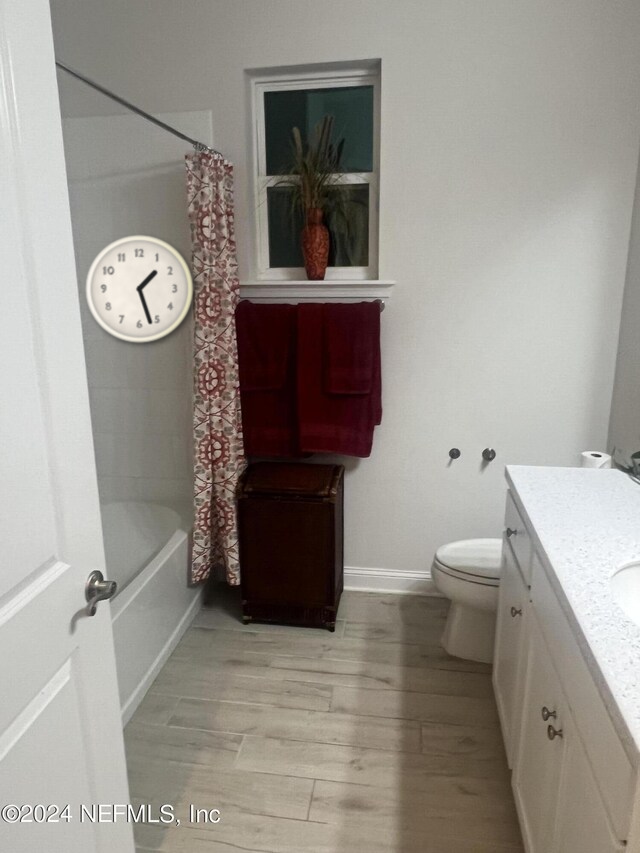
1.27
